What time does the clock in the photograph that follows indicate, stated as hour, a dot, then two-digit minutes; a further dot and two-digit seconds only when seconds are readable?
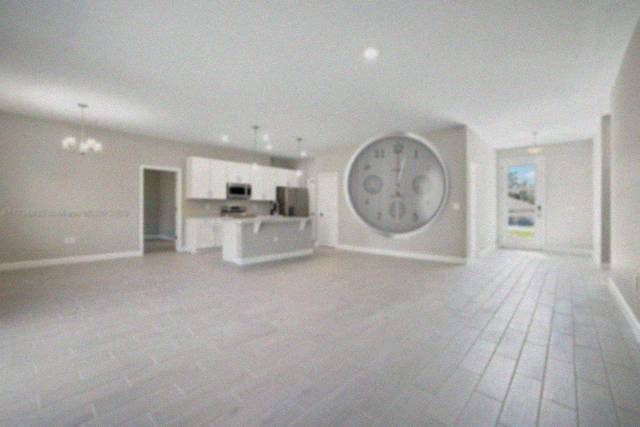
12.30
